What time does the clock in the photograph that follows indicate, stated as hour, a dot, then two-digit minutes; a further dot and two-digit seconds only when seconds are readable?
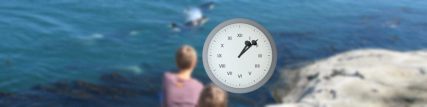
1.08
